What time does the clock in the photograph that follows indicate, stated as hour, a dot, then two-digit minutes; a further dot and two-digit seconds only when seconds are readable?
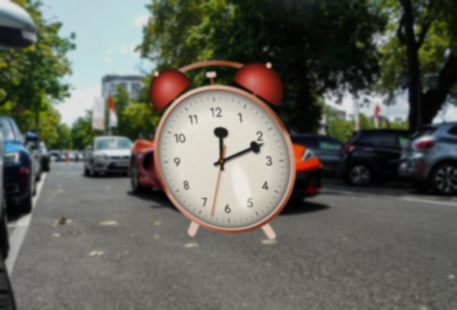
12.11.33
